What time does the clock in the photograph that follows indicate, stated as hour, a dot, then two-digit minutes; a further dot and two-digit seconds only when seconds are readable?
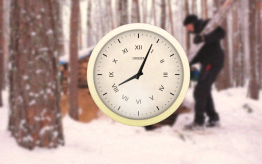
8.04
